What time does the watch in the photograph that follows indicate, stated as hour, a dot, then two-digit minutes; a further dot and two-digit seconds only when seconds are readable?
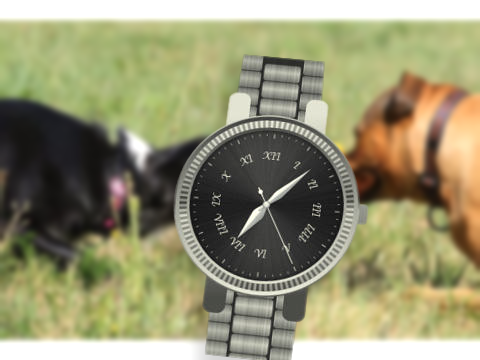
7.07.25
